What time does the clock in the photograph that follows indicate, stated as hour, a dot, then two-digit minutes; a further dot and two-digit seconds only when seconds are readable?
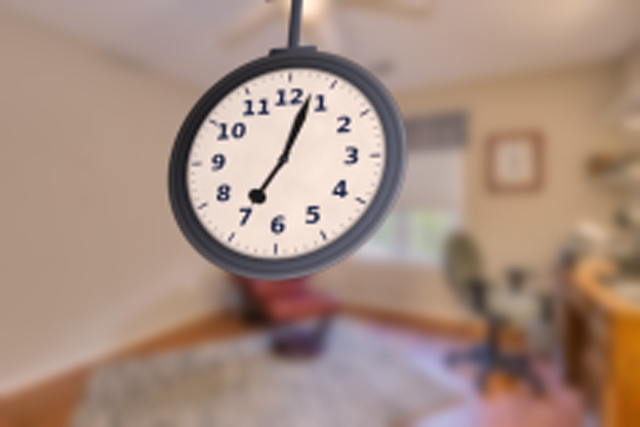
7.03
